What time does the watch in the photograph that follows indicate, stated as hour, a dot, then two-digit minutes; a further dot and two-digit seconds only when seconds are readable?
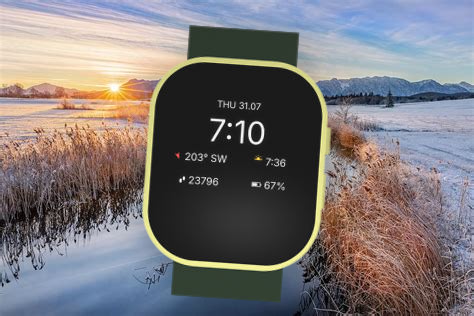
7.10
